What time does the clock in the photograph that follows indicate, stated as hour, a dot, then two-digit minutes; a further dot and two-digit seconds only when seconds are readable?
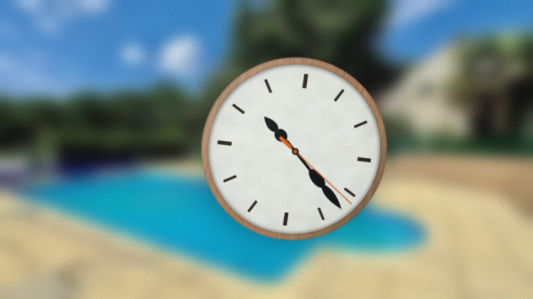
10.22.21
